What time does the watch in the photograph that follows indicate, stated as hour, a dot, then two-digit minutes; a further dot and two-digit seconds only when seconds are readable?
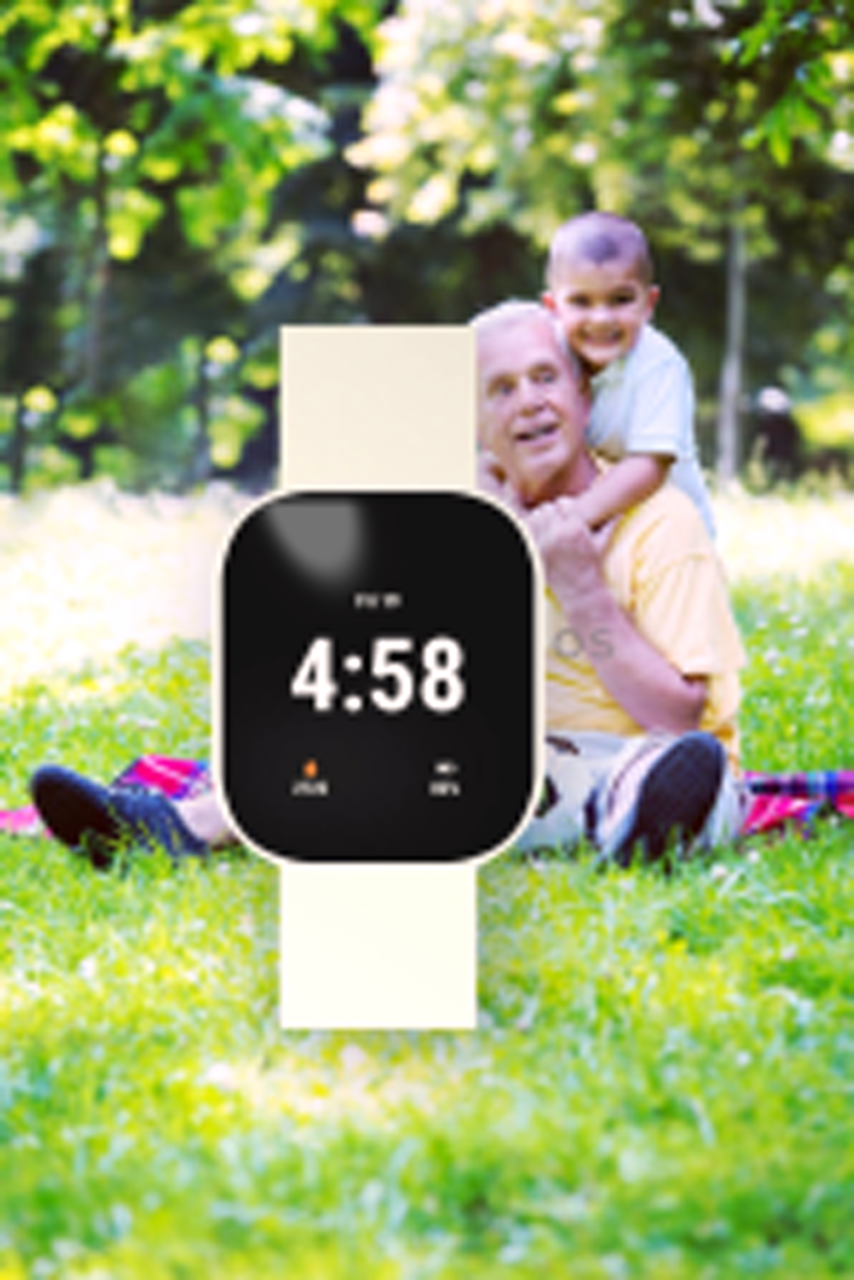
4.58
